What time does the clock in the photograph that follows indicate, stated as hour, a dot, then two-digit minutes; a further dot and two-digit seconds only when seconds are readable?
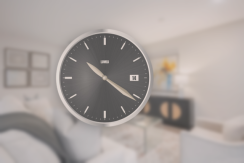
10.21
